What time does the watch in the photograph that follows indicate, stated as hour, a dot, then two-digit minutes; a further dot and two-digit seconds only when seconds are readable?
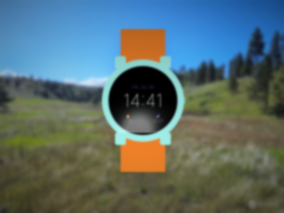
14.41
